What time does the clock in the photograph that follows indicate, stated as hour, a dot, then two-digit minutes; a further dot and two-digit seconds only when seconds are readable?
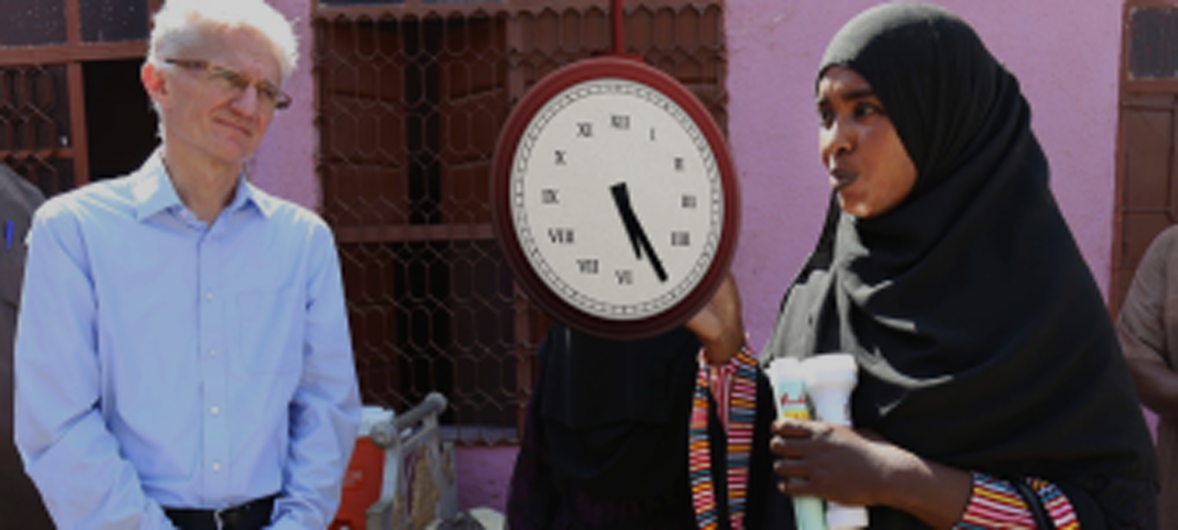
5.25
